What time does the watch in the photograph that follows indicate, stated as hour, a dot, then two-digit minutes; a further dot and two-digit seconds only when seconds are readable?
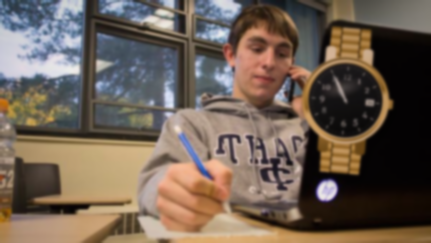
10.55
